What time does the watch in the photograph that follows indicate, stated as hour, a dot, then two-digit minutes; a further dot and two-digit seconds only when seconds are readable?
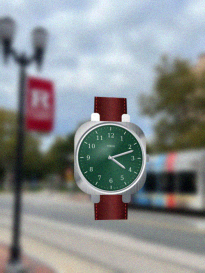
4.12
